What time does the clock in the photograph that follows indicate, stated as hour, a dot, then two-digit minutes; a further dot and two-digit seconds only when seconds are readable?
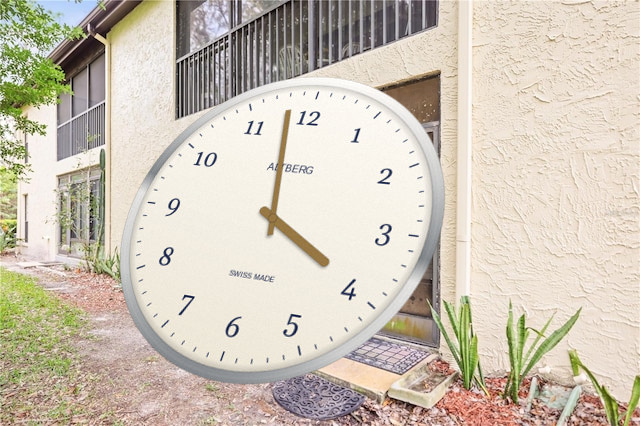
3.58
